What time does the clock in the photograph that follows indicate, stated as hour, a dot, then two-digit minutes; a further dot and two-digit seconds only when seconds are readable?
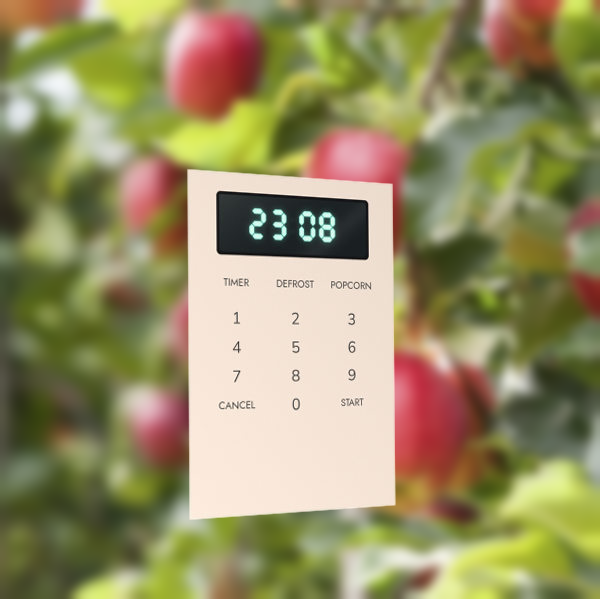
23.08
